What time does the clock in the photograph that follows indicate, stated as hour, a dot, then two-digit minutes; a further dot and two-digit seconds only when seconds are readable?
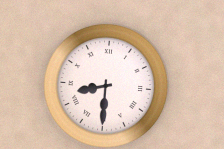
8.30
